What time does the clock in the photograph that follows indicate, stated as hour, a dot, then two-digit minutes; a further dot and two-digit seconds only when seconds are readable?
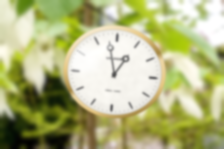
12.58
